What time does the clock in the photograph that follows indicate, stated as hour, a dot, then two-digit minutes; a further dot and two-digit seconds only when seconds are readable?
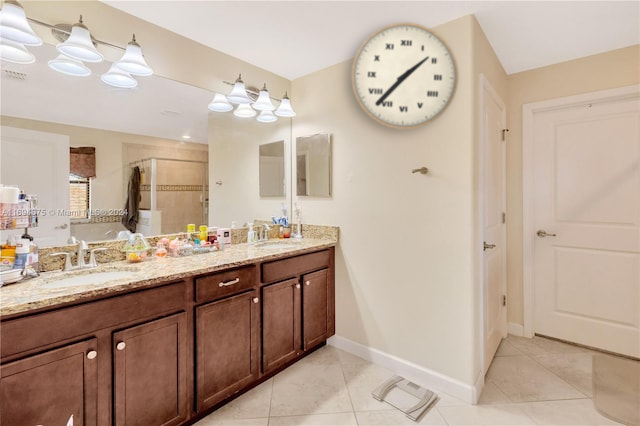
1.37
